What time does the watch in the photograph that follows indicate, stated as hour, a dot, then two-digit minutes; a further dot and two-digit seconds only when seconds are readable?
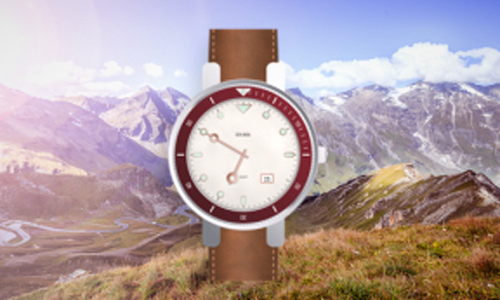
6.50
